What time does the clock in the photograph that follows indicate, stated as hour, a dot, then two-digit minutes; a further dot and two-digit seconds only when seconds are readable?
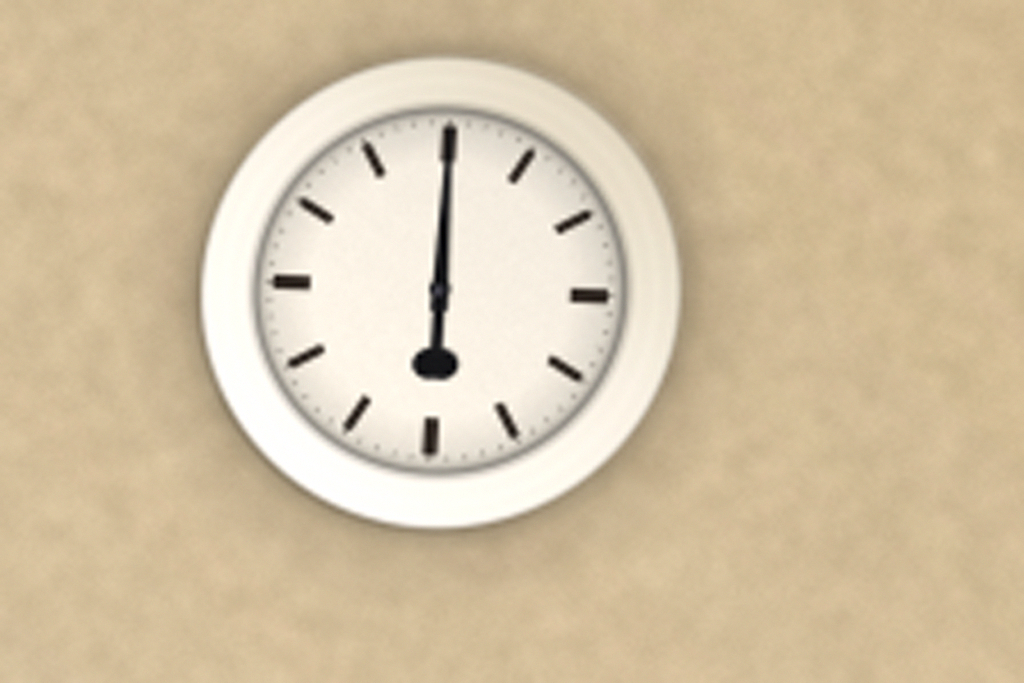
6.00
